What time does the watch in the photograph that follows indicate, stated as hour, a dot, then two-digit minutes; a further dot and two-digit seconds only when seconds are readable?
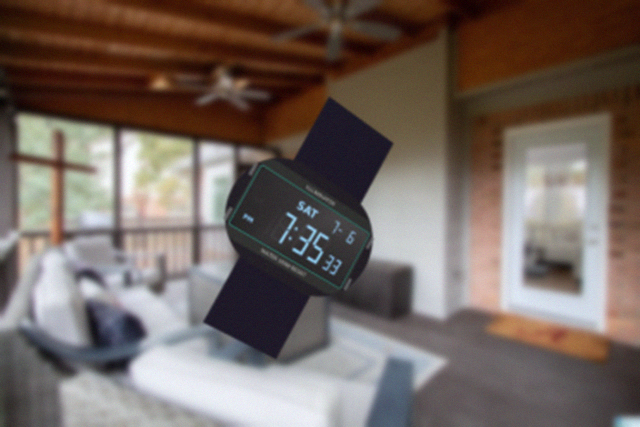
7.35.33
